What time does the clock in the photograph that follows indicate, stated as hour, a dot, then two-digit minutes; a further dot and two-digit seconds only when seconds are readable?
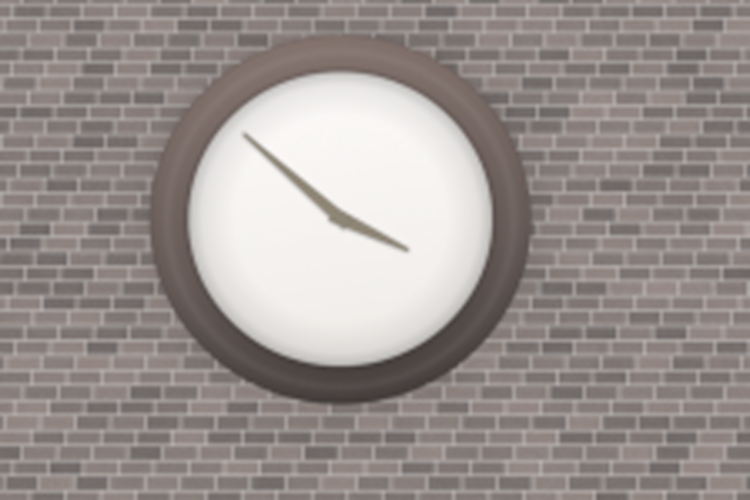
3.52
